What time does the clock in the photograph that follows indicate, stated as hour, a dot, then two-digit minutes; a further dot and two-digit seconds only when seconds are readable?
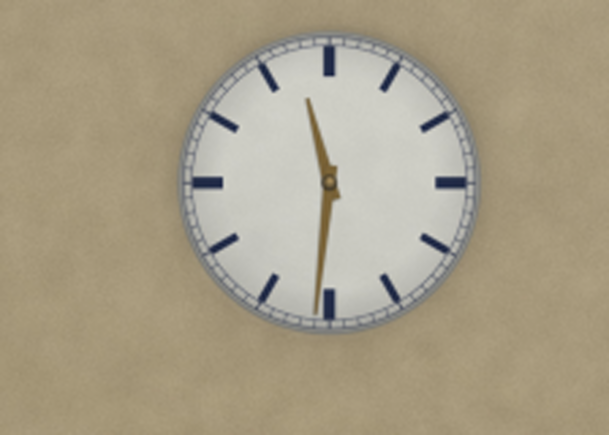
11.31
